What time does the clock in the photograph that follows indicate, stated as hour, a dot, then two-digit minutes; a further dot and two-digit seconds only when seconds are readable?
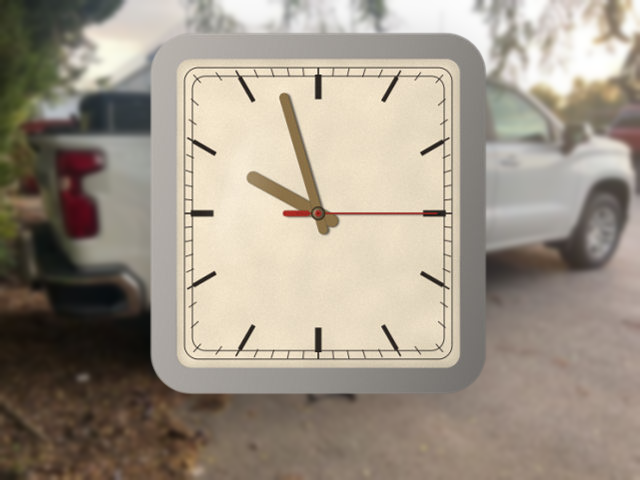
9.57.15
